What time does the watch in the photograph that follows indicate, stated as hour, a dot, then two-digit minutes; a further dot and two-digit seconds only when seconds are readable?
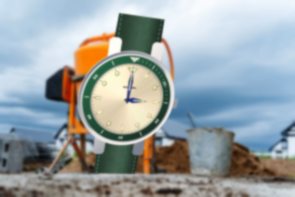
3.00
